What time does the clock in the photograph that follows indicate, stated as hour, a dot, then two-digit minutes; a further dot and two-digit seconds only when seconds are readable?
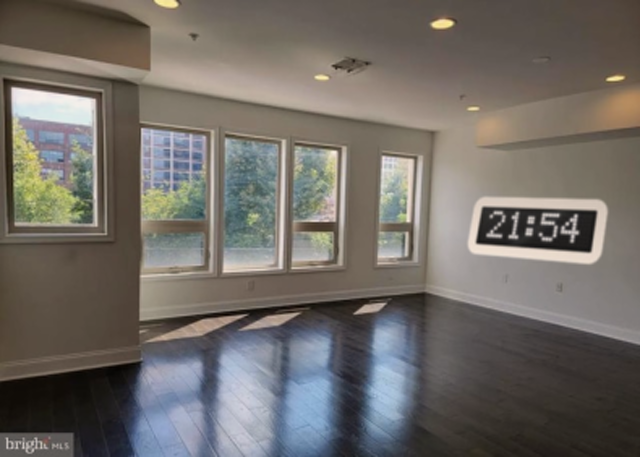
21.54
